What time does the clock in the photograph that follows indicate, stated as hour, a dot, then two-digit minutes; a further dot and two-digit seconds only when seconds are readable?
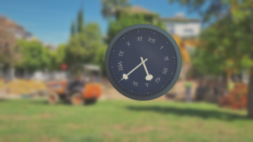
4.35
